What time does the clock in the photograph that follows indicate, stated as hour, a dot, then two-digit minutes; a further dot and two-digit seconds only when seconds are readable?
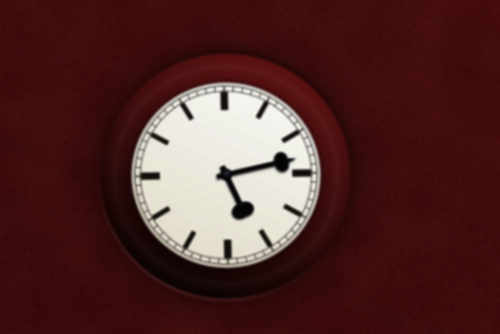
5.13
